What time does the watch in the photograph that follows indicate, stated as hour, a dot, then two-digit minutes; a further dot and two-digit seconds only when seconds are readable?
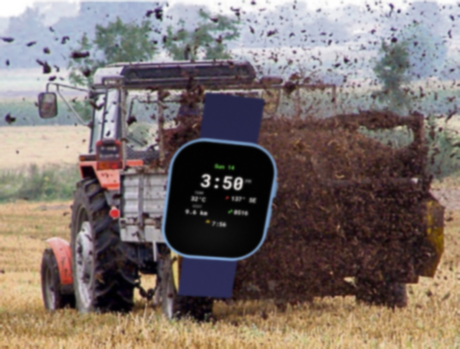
3.50
